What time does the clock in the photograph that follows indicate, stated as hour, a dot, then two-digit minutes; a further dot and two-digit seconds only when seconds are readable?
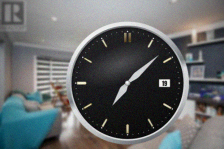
7.08
